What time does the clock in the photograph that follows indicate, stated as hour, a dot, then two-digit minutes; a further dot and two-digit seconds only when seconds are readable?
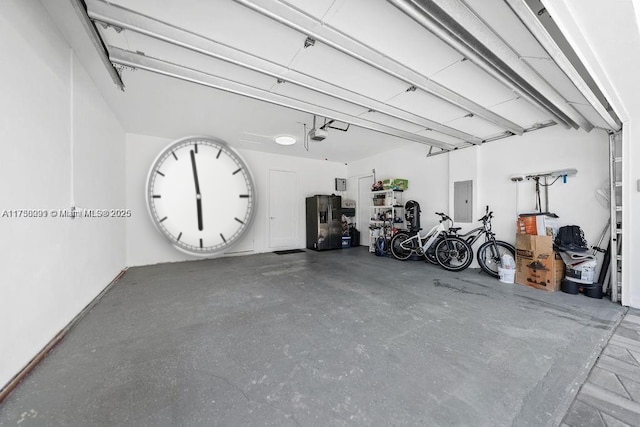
5.59
